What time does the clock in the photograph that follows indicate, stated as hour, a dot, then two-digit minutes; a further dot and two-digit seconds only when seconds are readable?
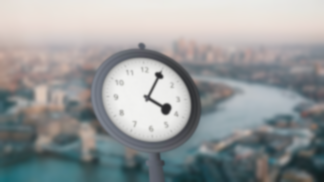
4.05
